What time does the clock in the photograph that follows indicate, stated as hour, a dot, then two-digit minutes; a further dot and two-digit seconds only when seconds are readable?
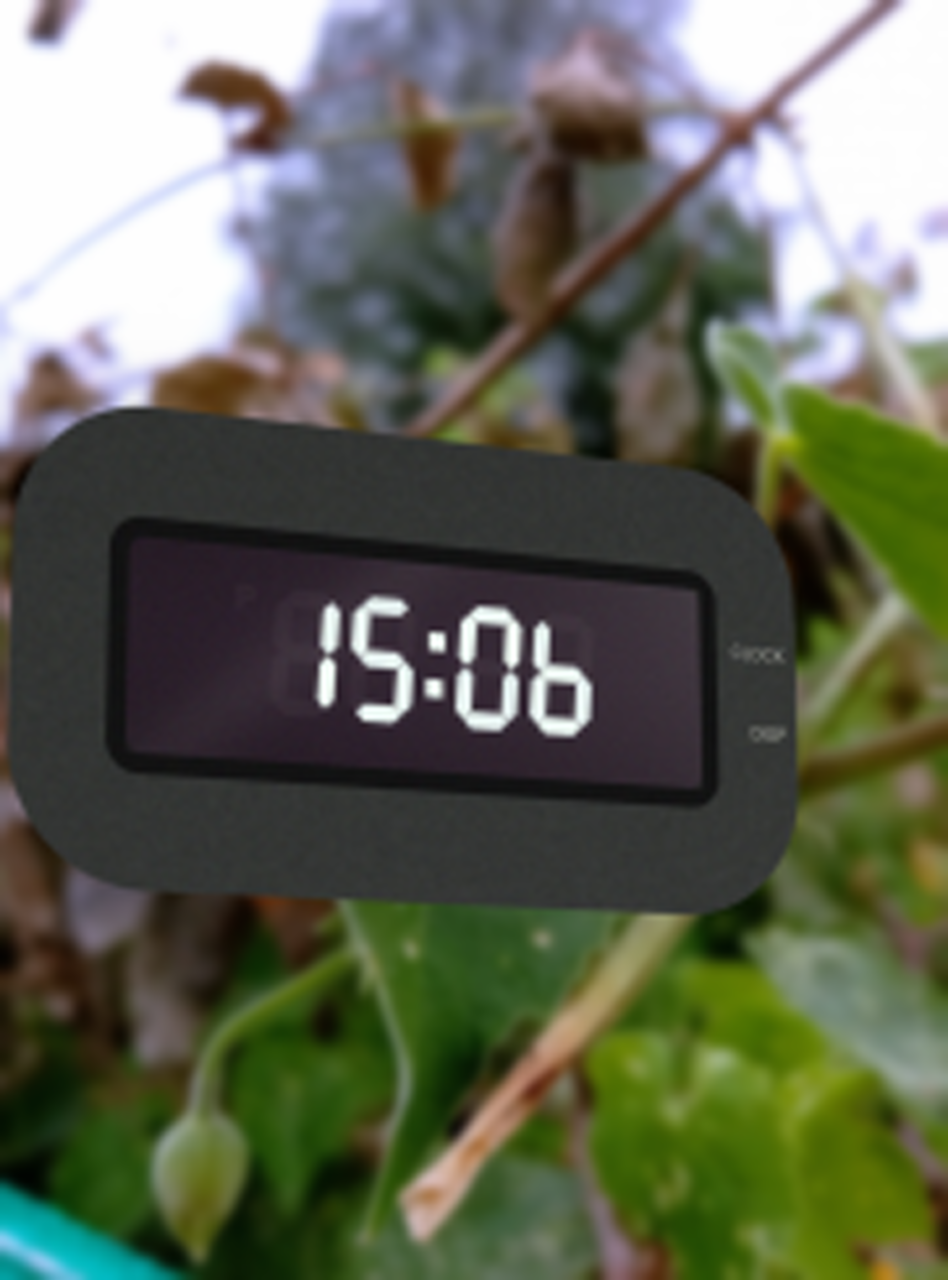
15.06
